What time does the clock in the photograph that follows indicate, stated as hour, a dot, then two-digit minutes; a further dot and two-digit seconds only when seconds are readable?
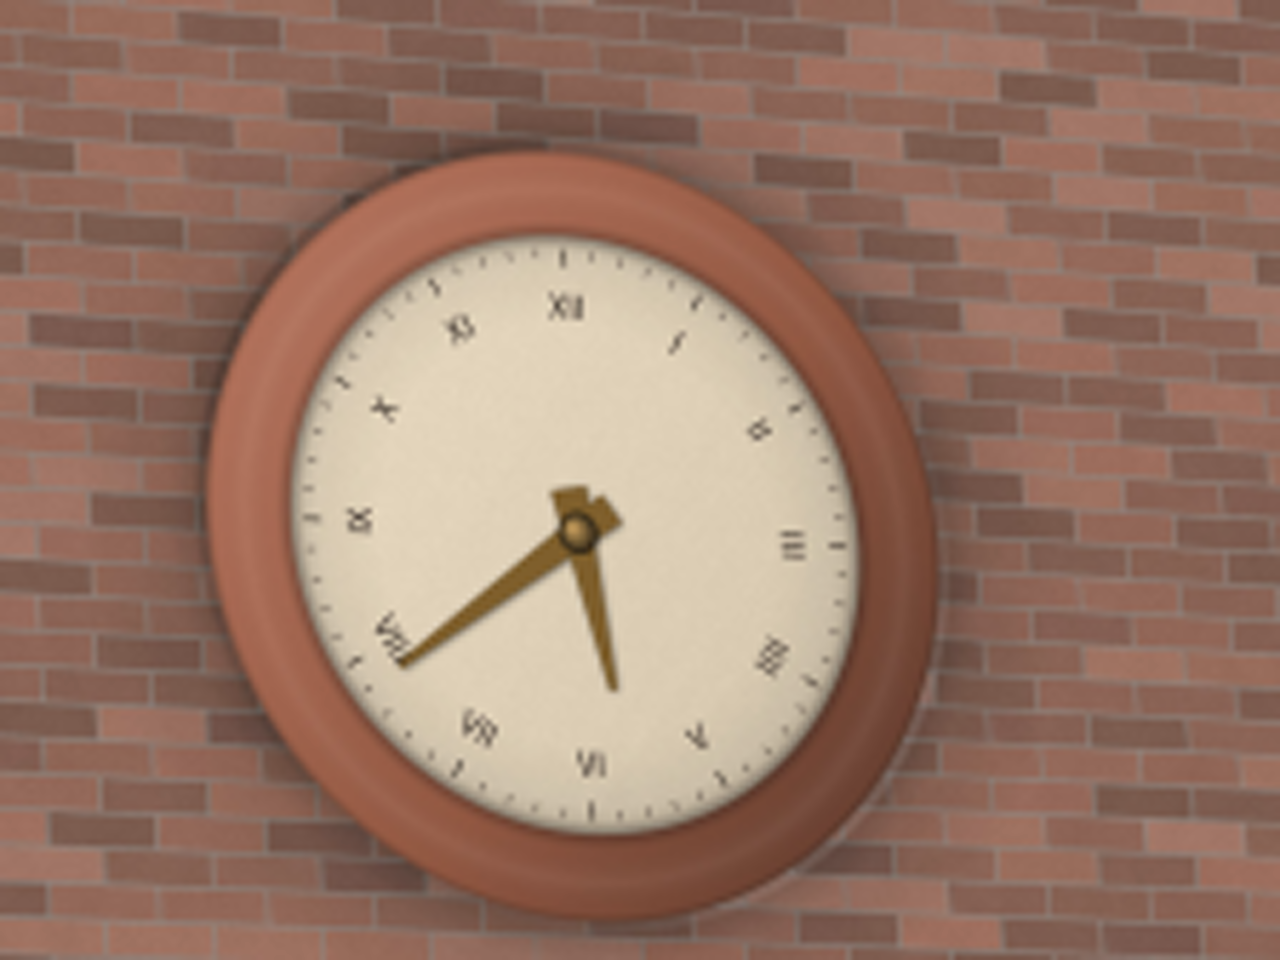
5.39
